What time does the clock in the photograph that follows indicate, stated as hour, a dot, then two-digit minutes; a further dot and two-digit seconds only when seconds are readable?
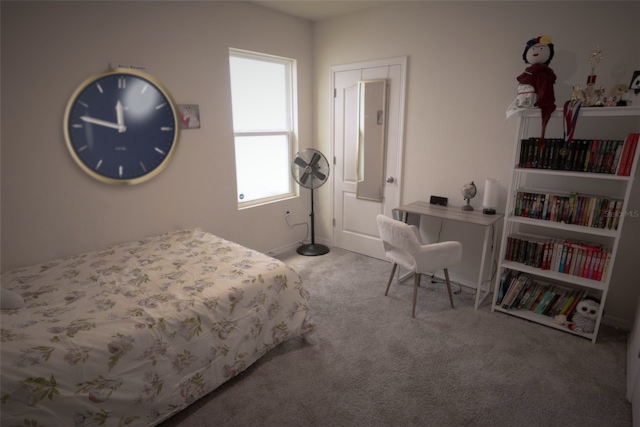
11.47
